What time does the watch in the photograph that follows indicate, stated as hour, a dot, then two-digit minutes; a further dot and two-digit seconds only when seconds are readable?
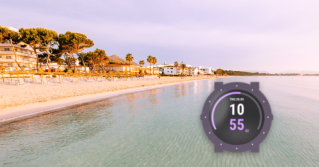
10.55
